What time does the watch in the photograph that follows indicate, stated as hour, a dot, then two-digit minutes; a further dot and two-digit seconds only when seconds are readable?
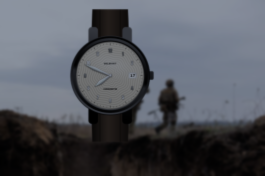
7.49
